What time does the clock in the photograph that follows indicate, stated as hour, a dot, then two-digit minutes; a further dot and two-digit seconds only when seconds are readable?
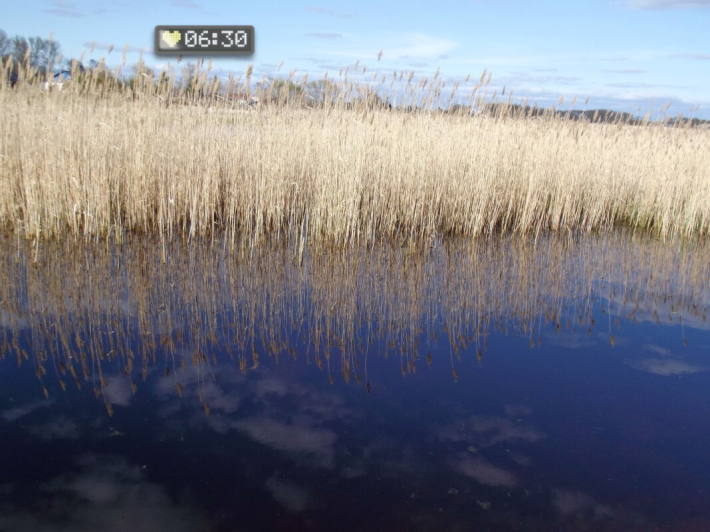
6.30
